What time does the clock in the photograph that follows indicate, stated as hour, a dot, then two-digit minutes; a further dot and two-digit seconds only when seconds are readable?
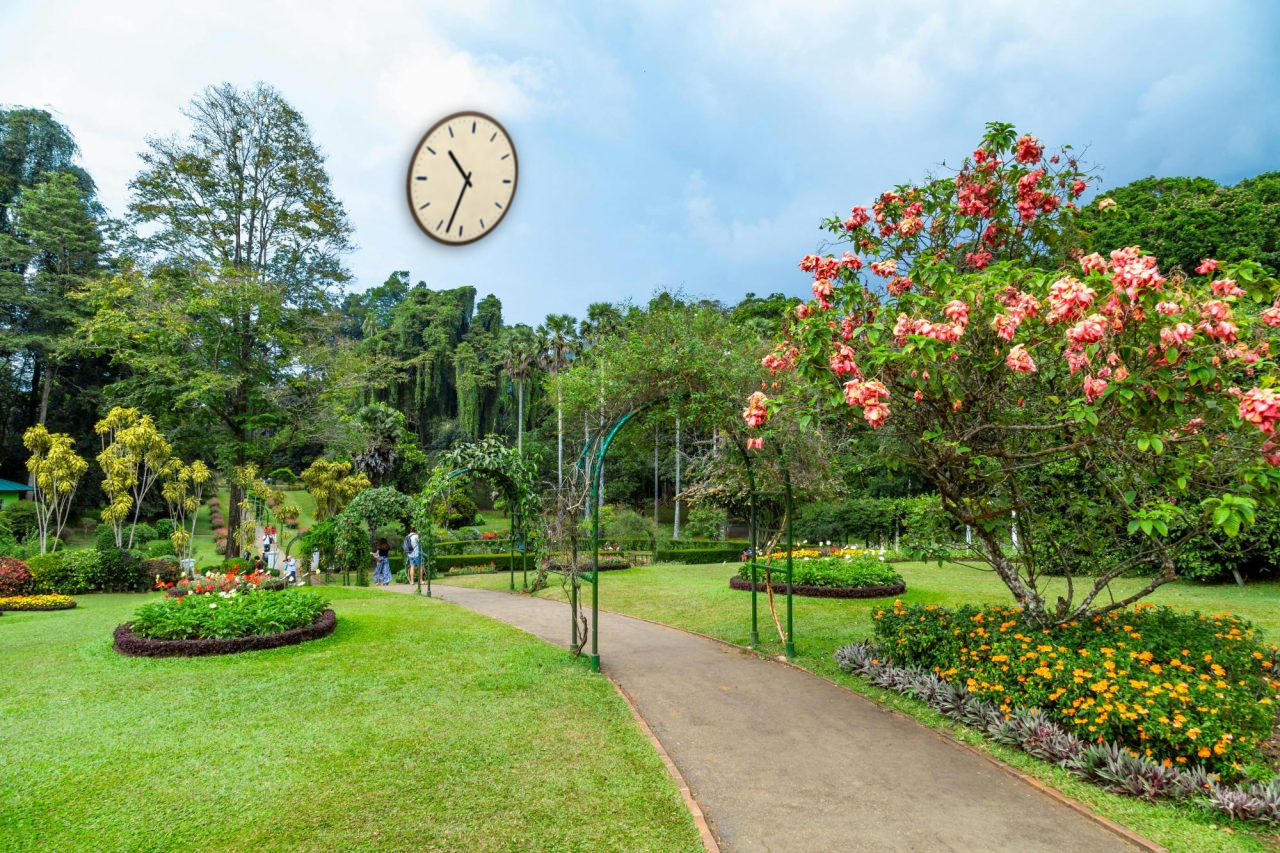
10.33
